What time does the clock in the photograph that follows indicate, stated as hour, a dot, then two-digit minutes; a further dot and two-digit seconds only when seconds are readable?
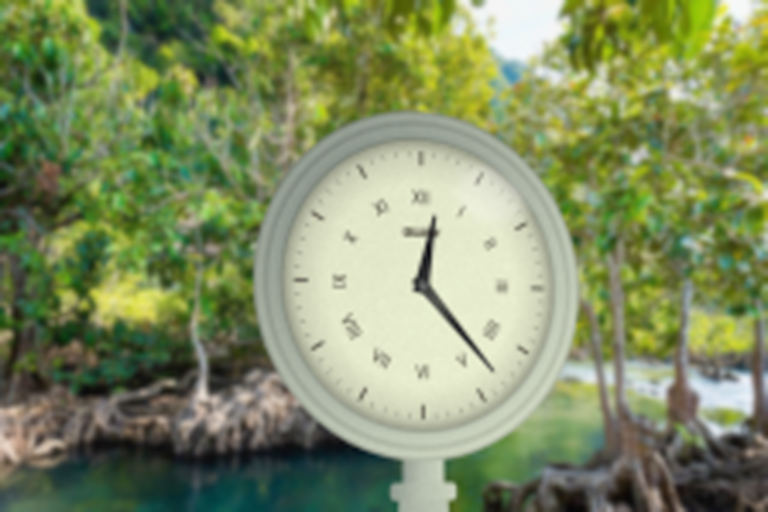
12.23
